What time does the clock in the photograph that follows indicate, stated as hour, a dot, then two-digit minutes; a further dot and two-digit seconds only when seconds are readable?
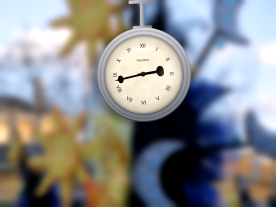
2.43
